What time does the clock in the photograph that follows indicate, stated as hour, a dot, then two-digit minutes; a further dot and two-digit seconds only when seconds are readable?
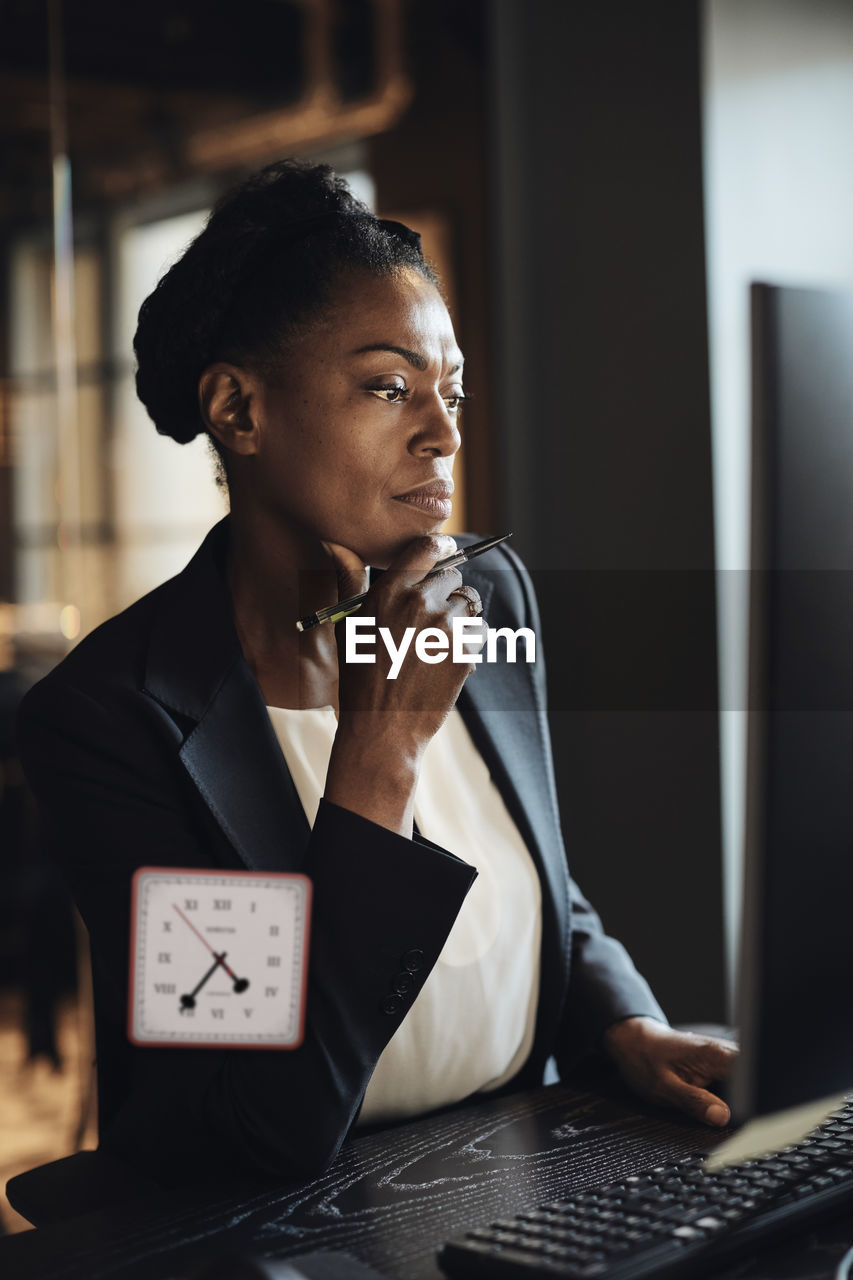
4.35.53
